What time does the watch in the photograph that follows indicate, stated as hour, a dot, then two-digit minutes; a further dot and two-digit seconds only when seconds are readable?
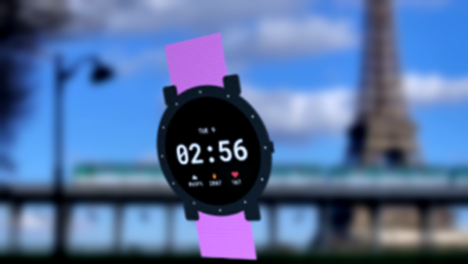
2.56
